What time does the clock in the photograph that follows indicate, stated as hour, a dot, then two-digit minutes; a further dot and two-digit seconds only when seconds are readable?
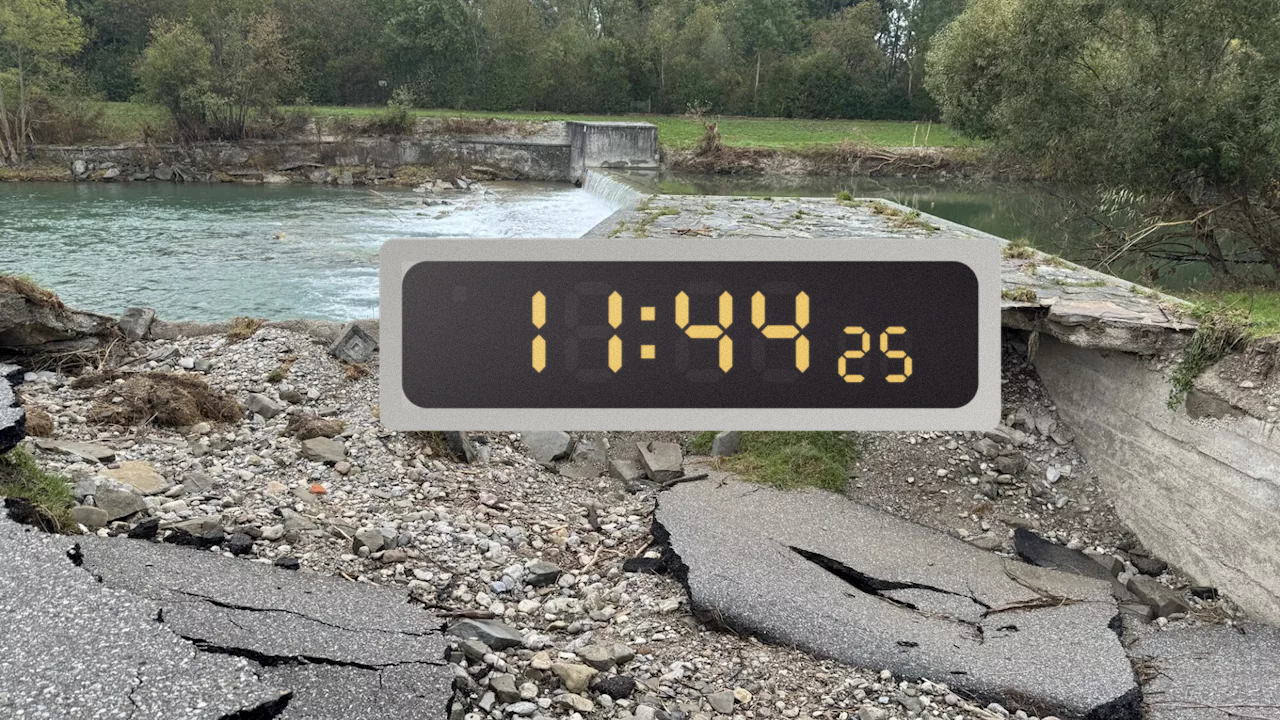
11.44.25
